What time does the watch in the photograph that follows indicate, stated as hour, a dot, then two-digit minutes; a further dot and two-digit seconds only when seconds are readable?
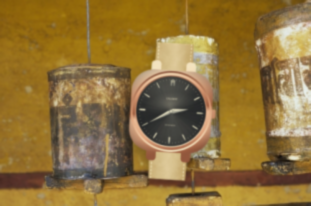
2.40
